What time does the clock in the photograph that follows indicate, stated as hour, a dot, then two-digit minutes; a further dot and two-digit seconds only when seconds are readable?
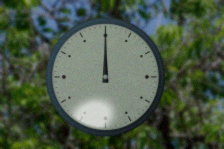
12.00
